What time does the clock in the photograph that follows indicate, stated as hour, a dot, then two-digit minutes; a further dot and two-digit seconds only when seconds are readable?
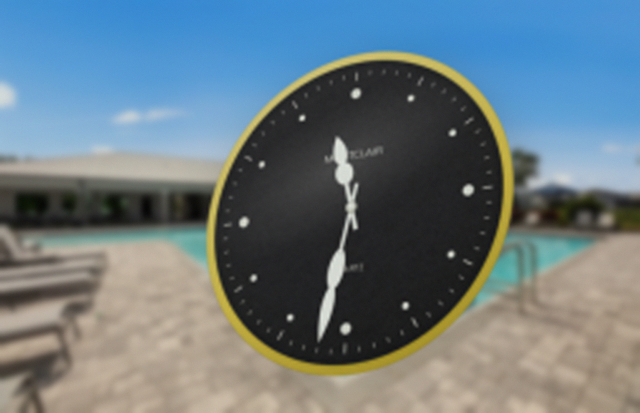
11.32
